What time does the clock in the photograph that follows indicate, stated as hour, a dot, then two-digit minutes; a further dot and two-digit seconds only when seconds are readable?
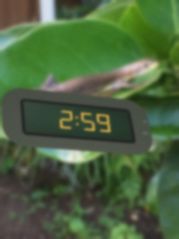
2.59
